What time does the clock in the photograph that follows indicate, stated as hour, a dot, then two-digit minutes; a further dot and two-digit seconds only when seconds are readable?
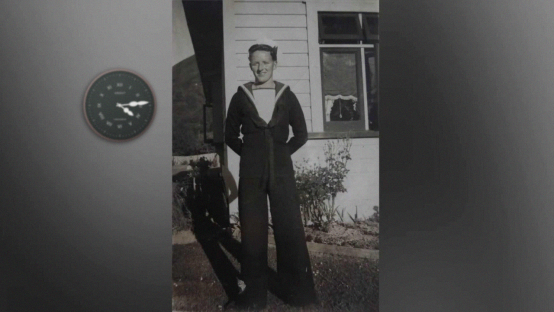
4.14
